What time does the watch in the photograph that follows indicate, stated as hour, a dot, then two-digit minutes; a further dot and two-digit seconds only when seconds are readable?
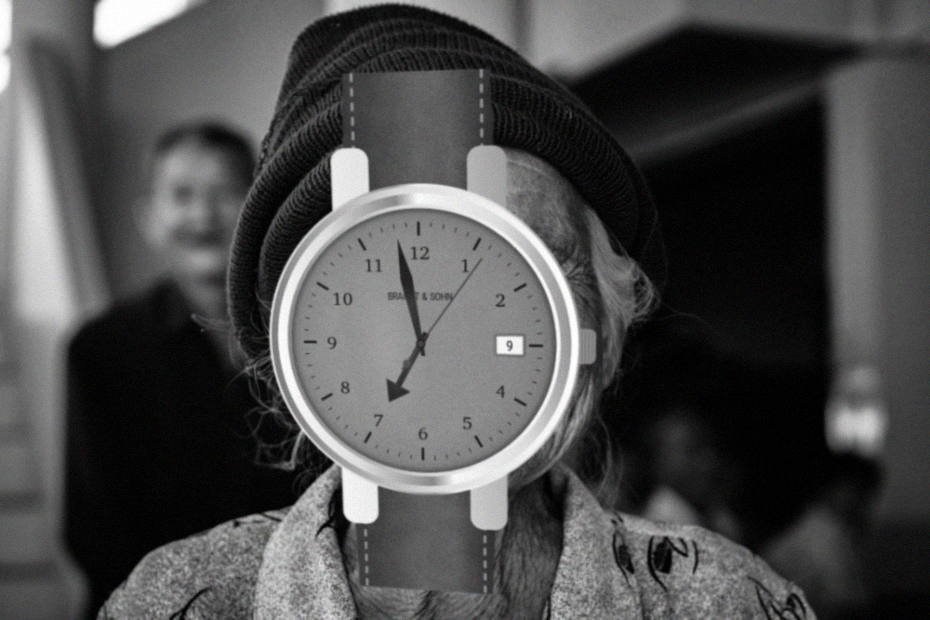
6.58.06
